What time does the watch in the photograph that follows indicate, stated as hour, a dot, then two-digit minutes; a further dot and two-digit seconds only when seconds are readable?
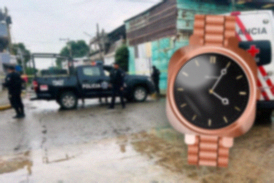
4.05
